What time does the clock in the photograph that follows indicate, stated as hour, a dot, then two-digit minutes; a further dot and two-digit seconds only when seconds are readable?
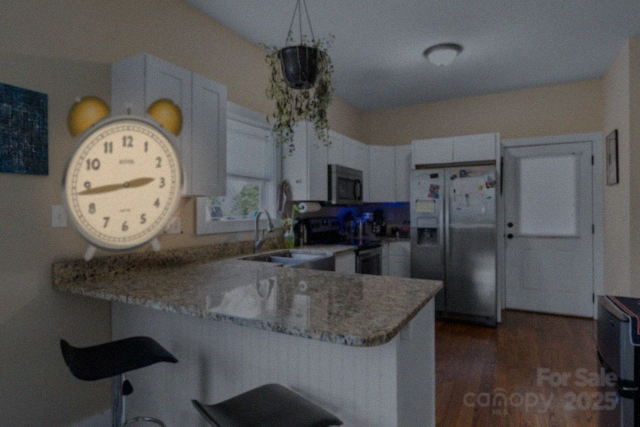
2.44
